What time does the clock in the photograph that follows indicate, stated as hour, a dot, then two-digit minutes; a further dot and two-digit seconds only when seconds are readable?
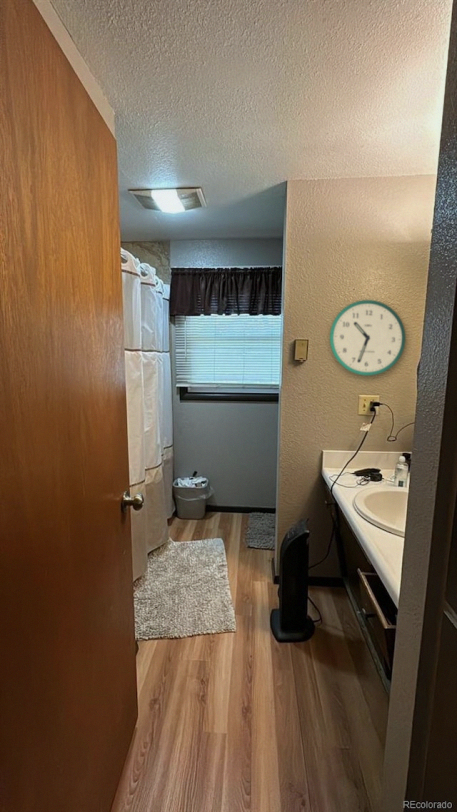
10.33
